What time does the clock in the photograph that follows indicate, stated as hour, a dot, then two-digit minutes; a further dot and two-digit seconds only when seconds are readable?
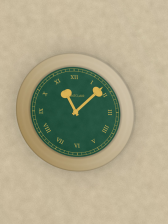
11.08
